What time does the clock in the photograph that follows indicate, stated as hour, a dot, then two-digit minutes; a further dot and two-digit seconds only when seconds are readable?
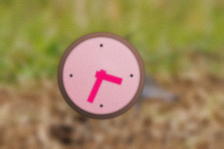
3.34
